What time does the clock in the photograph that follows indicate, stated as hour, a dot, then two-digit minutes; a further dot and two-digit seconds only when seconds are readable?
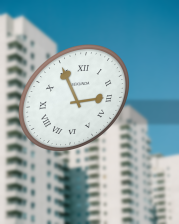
2.55
